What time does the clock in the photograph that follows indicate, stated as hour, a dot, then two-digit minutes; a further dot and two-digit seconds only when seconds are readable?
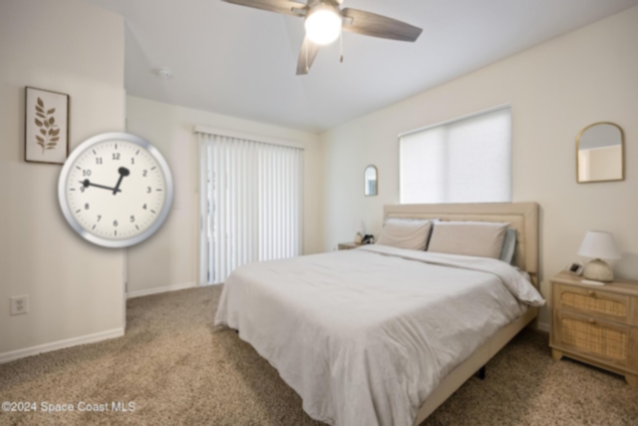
12.47
